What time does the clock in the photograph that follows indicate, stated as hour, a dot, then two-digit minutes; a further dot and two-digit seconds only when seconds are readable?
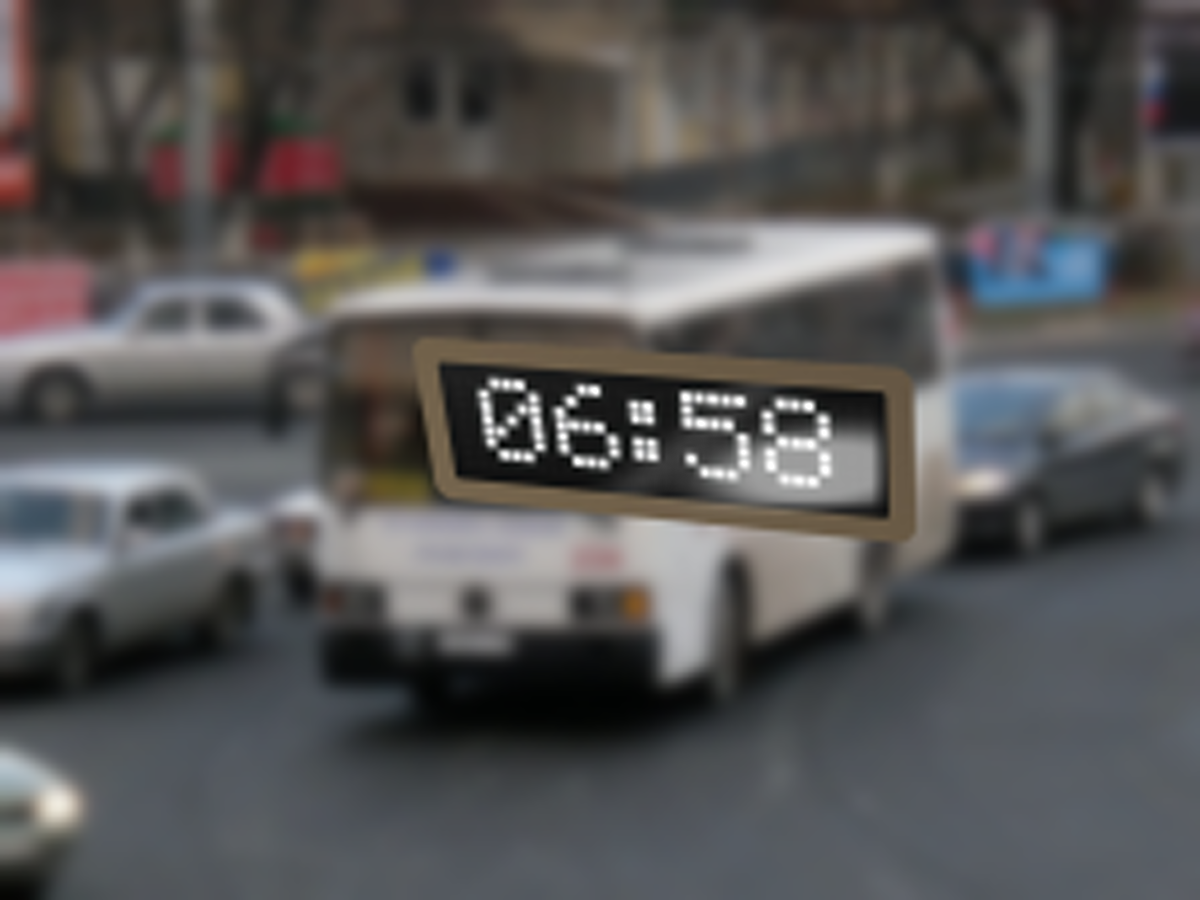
6.58
